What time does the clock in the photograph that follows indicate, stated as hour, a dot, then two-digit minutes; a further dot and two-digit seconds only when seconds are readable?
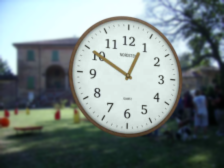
12.50
